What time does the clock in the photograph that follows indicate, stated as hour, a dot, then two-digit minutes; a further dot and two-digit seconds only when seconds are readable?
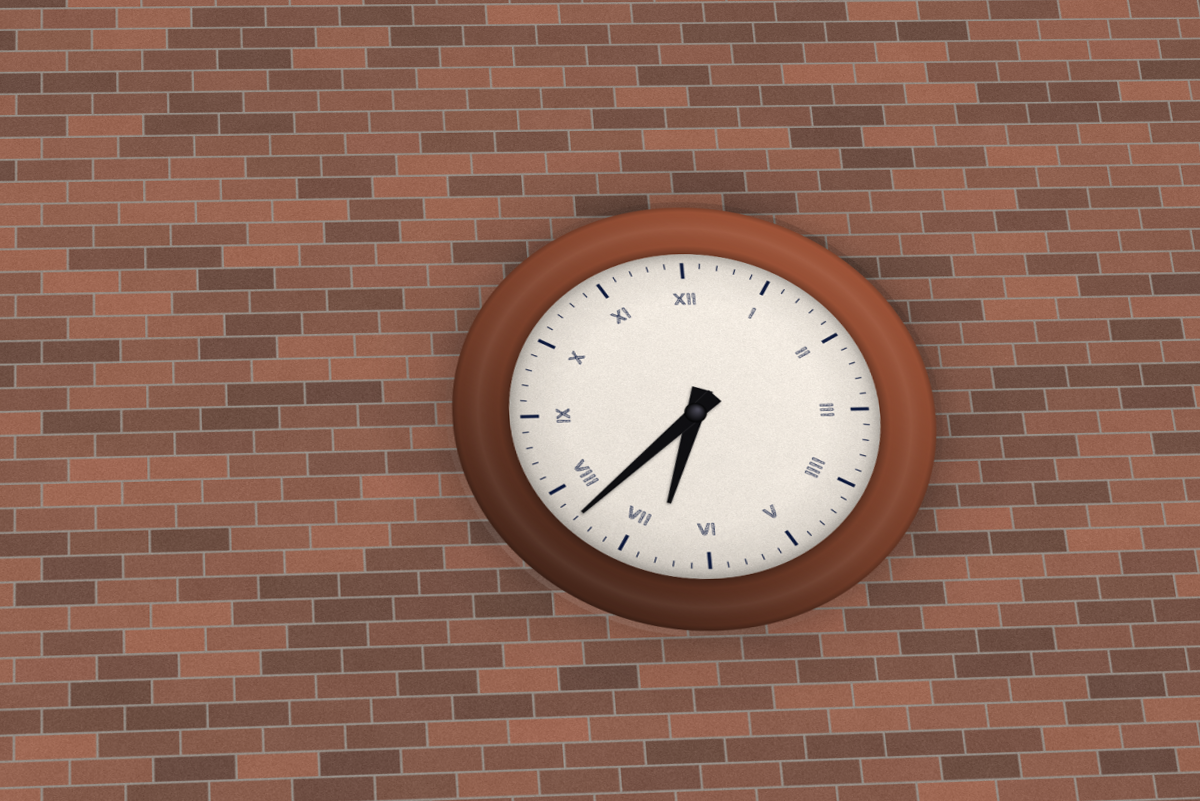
6.38
